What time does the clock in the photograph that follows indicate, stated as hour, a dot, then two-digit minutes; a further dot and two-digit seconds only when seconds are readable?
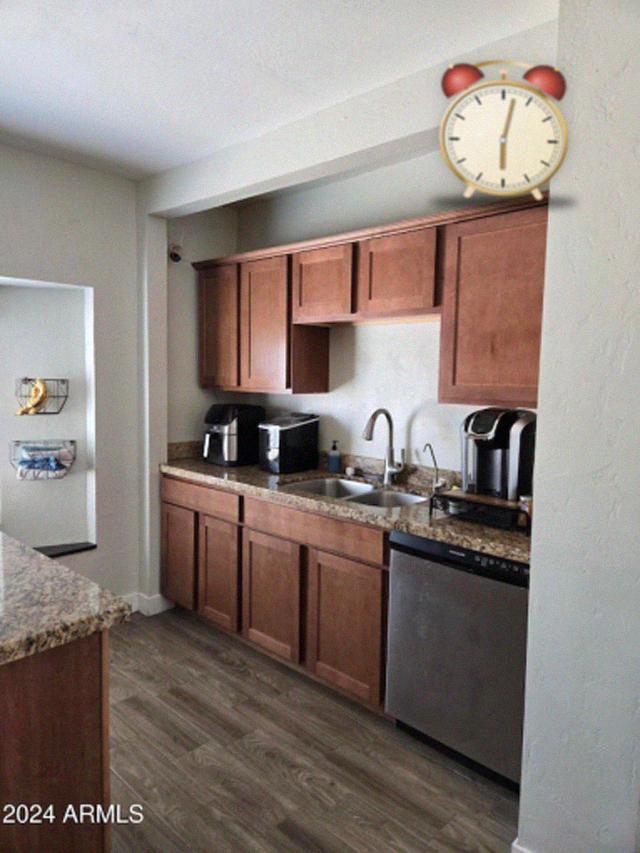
6.02
